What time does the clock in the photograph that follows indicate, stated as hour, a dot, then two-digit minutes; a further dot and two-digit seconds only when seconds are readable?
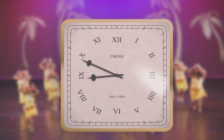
8.49
